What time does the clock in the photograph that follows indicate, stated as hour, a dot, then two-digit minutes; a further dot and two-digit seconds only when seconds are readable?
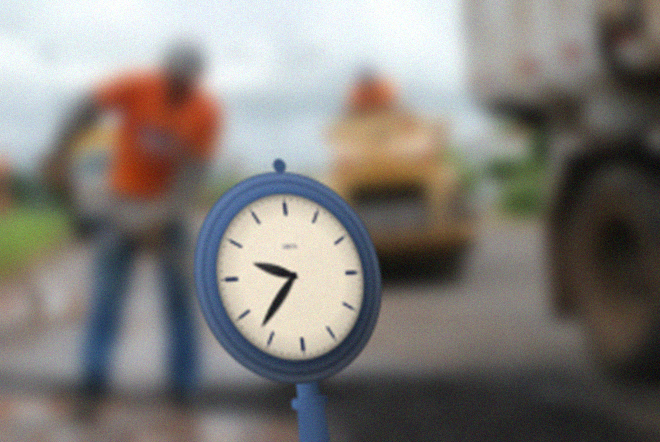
9.37
